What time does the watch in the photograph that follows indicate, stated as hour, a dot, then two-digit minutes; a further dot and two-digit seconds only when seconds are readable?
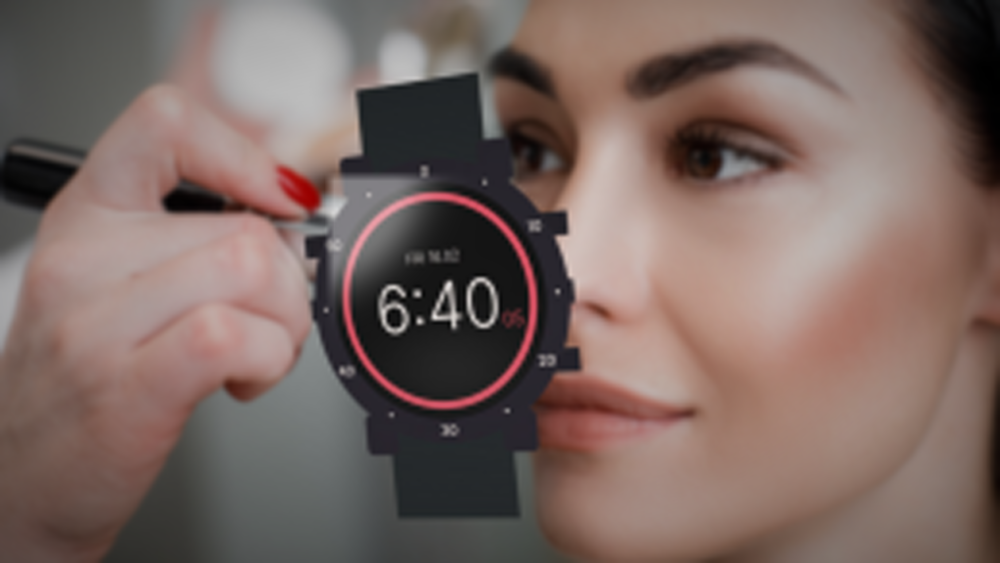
6.40
